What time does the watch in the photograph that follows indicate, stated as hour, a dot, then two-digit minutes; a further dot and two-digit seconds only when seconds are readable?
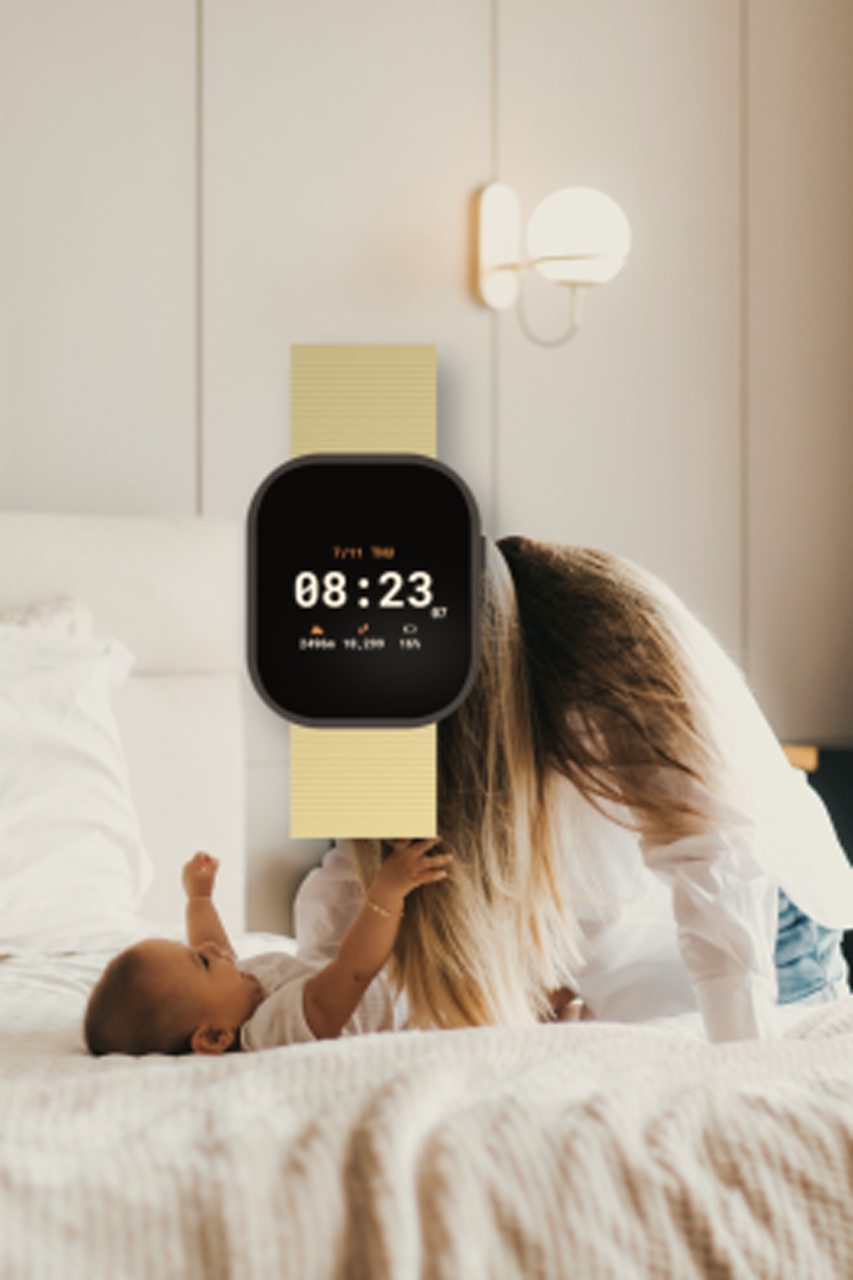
8.23
